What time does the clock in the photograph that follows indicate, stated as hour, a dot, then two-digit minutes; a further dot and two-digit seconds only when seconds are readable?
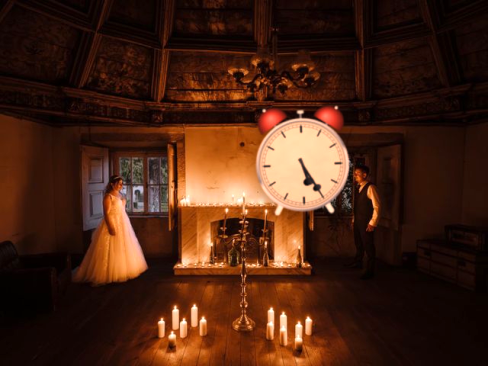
5.25
